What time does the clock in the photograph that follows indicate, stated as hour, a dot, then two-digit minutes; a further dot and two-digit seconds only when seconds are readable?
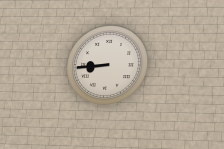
8.44
